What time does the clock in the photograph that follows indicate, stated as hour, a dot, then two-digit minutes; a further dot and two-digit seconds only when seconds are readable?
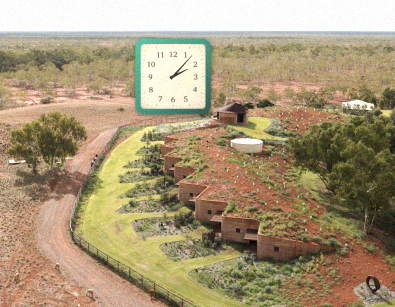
2.07
